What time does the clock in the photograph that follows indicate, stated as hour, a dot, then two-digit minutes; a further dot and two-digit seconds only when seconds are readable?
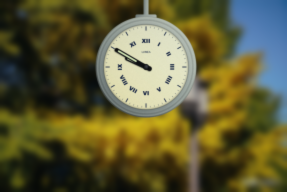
9.50
